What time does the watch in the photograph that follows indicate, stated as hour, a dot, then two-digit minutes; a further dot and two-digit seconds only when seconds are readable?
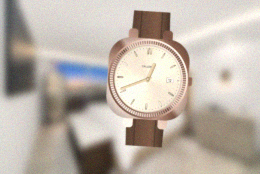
12.41
